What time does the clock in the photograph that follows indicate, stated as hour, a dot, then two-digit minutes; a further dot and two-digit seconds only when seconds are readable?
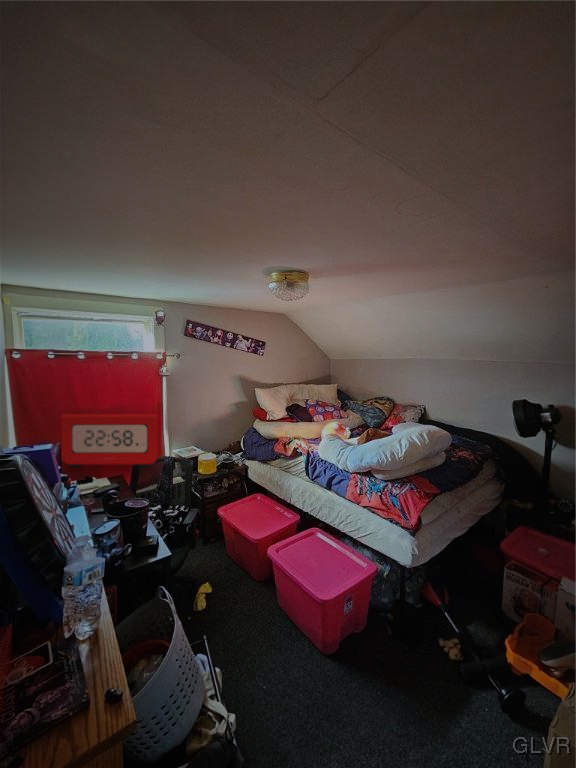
22.58
